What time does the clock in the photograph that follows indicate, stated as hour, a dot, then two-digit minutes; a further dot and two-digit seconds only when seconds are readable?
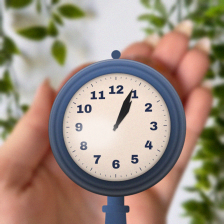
1.04
